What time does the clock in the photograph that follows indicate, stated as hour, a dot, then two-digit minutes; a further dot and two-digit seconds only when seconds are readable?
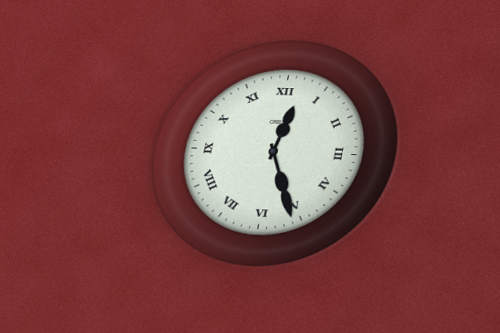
12.26
